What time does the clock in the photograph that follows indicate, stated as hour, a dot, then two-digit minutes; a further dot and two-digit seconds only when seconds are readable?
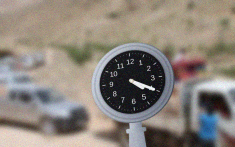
4.20
